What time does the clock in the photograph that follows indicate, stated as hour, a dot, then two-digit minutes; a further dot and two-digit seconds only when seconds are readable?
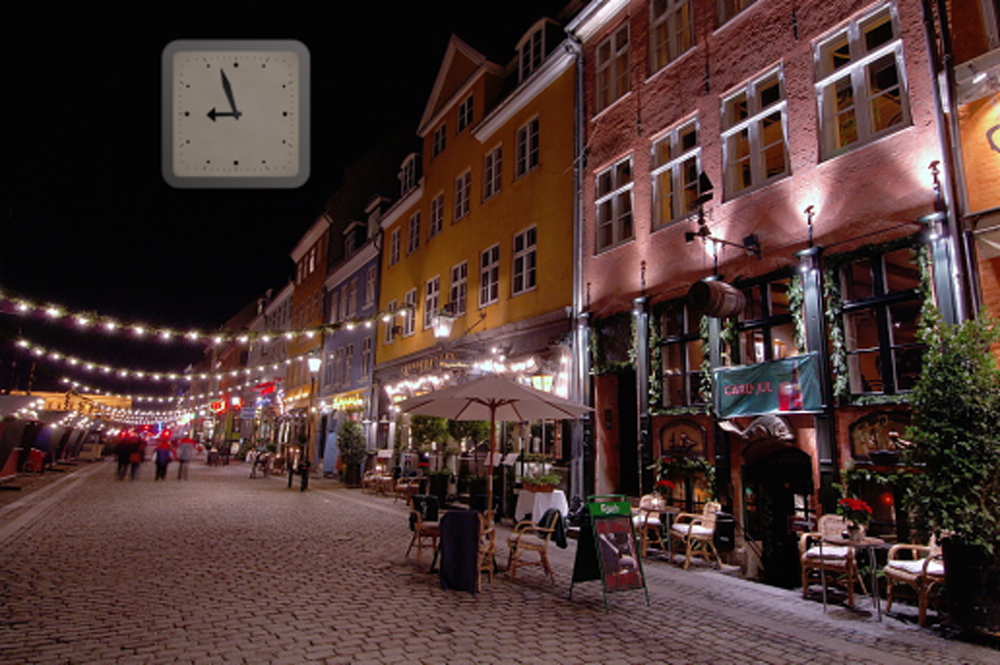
8.57
